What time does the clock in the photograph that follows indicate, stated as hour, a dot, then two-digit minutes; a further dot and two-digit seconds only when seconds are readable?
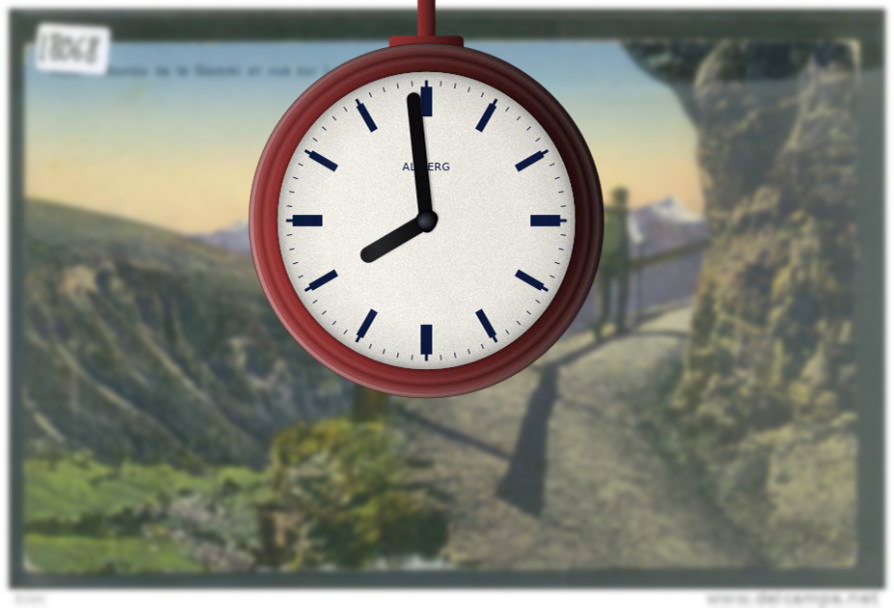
7.59
